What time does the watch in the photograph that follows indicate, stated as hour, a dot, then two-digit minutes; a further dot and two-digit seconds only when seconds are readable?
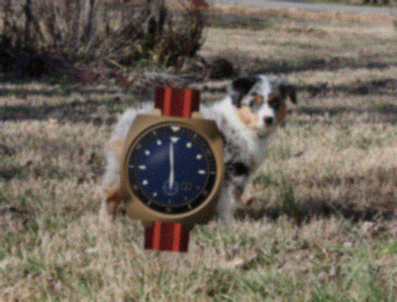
5.59
